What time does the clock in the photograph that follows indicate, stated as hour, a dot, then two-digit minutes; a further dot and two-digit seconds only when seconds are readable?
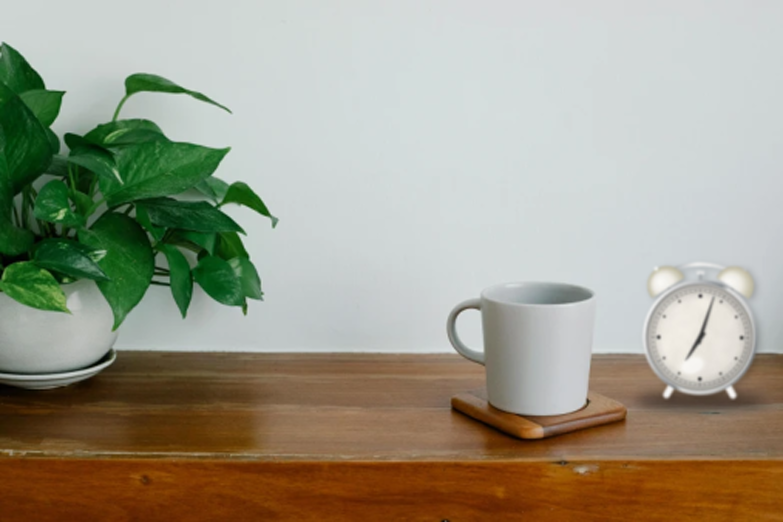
7.03
